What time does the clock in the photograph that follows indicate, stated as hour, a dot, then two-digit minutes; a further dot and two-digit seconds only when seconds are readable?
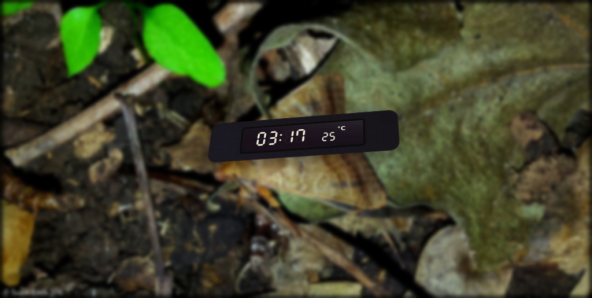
3.17
